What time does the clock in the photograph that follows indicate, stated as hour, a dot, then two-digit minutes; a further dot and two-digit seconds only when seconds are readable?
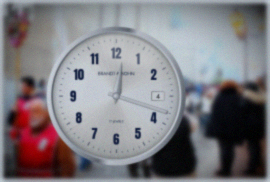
12.18
